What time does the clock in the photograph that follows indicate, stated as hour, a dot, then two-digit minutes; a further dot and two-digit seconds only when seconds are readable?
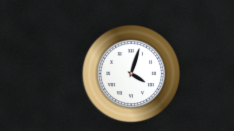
4.03
